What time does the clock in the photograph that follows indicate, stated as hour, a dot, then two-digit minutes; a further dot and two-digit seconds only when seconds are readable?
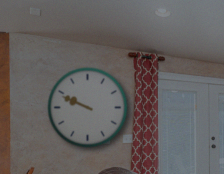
9.49
